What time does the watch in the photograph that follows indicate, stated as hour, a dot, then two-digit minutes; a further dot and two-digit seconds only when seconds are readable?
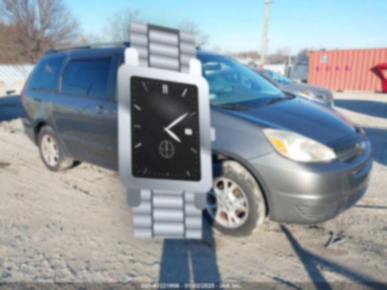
4.09
